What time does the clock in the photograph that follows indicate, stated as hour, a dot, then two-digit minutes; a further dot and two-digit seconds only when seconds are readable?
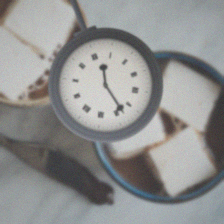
12.28
